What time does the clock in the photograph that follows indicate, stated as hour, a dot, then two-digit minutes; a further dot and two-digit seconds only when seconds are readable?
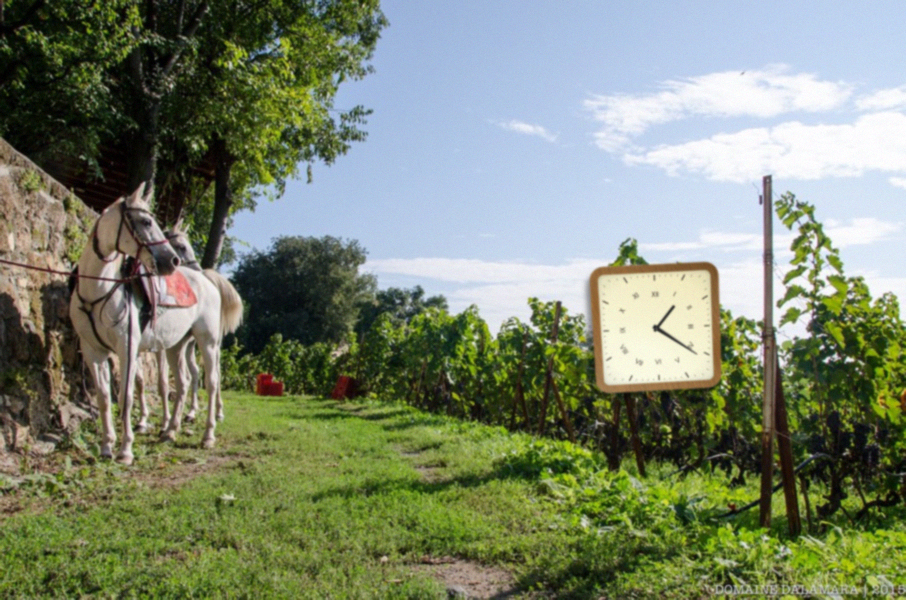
1.21
